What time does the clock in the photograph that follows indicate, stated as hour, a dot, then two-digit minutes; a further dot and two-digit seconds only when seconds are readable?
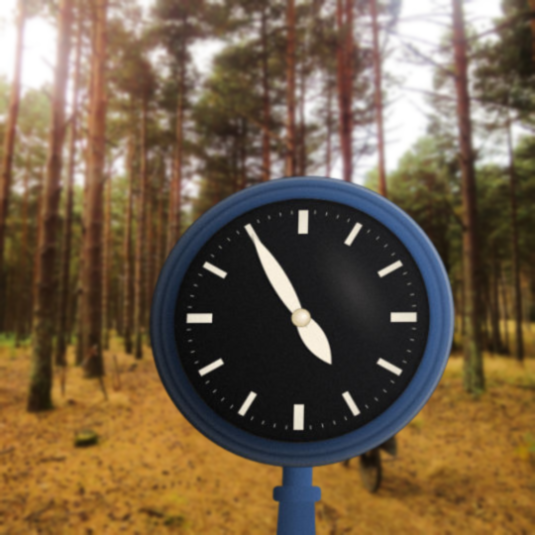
4.55
